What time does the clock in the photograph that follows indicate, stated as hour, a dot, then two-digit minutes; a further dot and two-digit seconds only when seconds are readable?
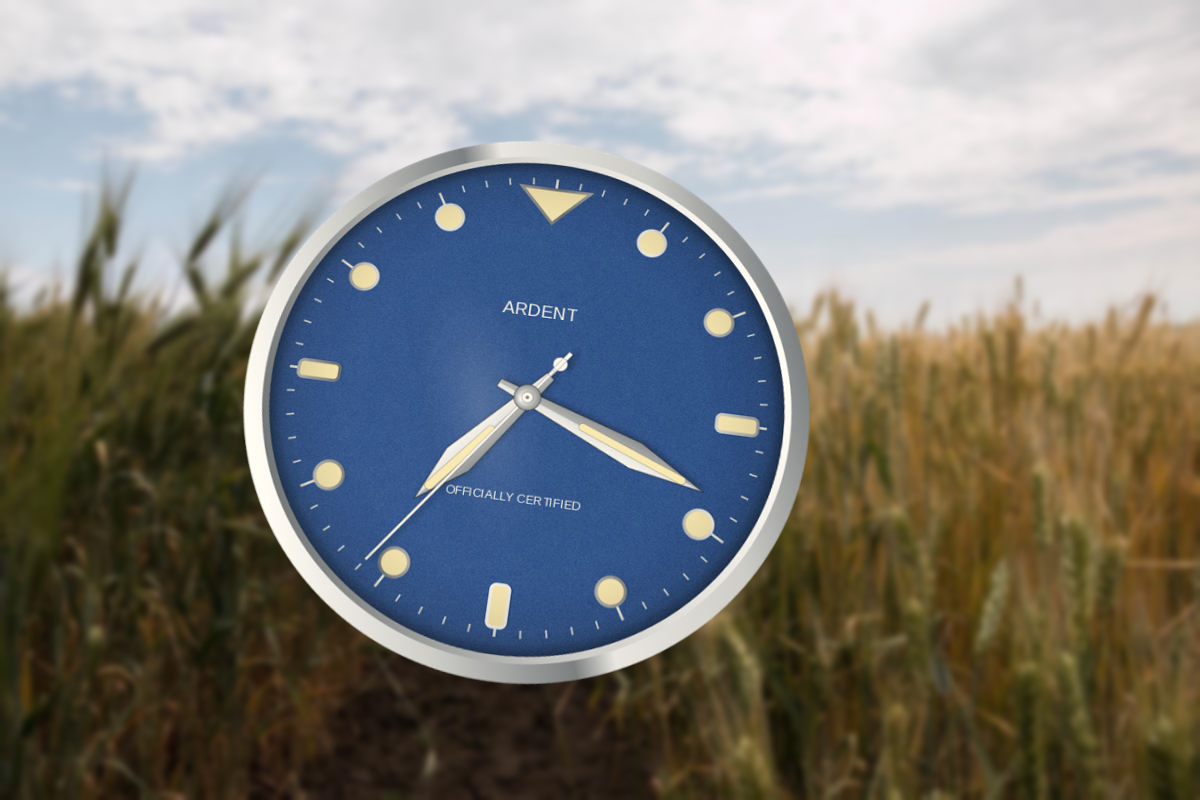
7.18.36
